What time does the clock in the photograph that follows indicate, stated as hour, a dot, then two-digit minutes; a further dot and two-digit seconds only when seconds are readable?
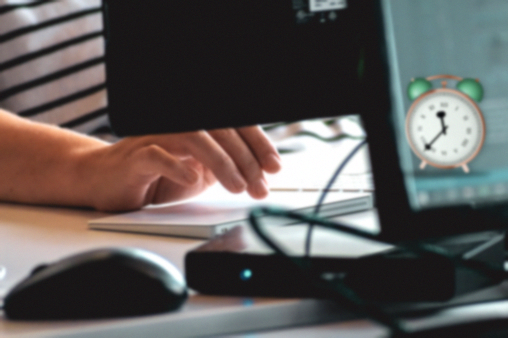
11.37
